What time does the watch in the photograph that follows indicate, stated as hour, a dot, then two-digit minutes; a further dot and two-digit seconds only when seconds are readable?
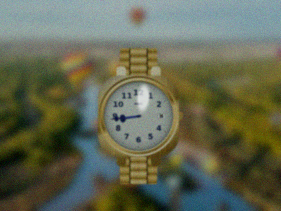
8.44
